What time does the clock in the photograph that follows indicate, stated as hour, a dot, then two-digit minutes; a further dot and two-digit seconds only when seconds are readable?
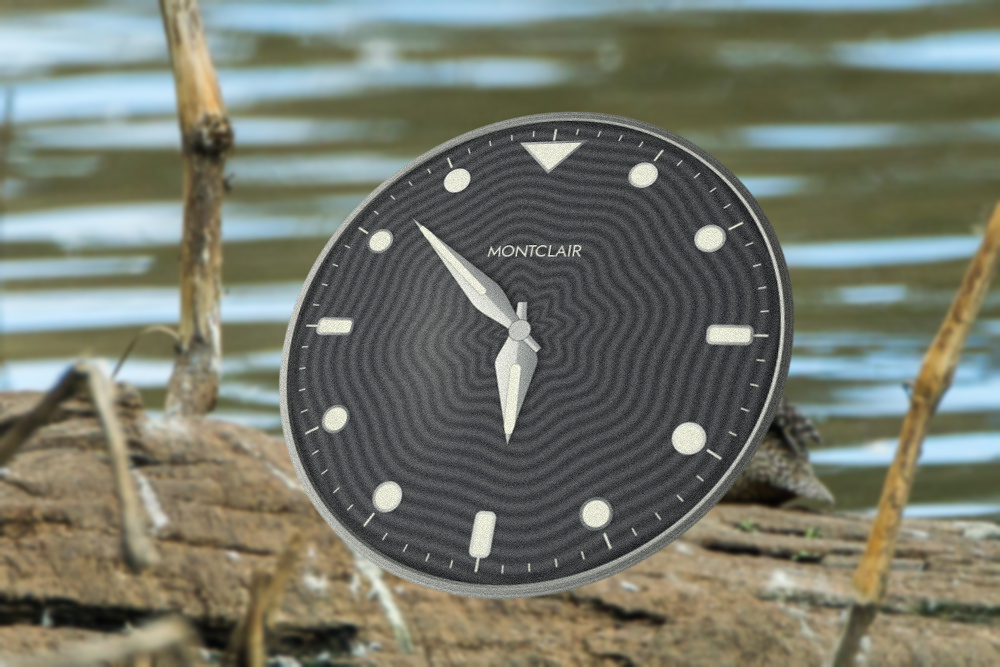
5.52
